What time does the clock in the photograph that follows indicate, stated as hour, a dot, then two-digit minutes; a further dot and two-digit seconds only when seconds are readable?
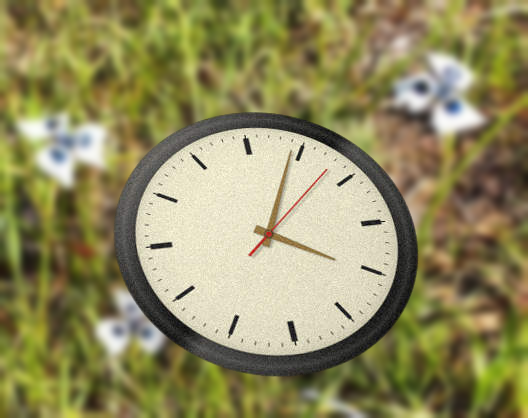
4.04.08
